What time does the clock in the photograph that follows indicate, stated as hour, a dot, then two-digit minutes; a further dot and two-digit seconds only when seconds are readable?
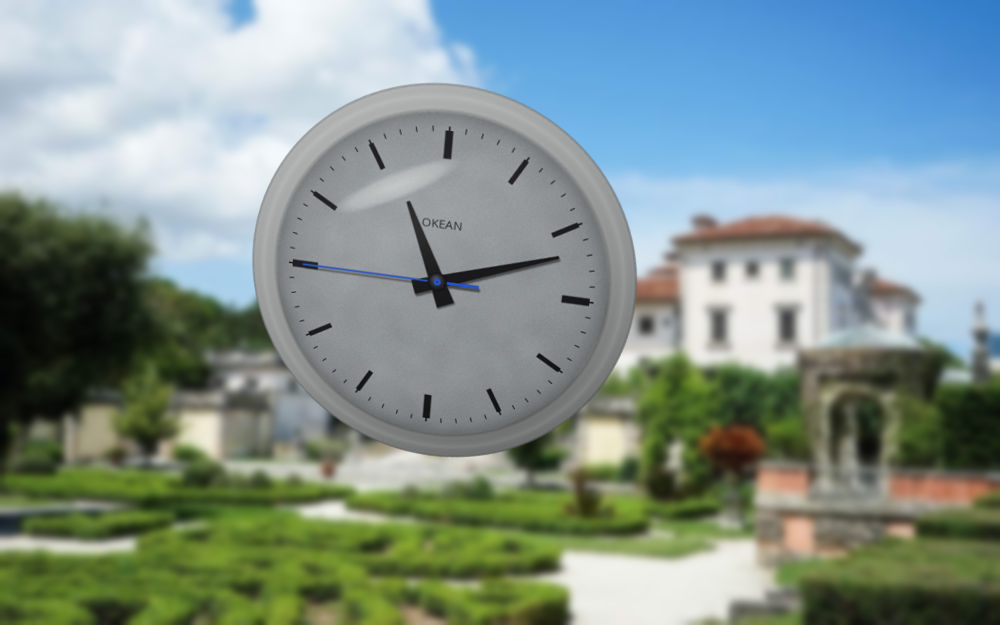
11.11.45
